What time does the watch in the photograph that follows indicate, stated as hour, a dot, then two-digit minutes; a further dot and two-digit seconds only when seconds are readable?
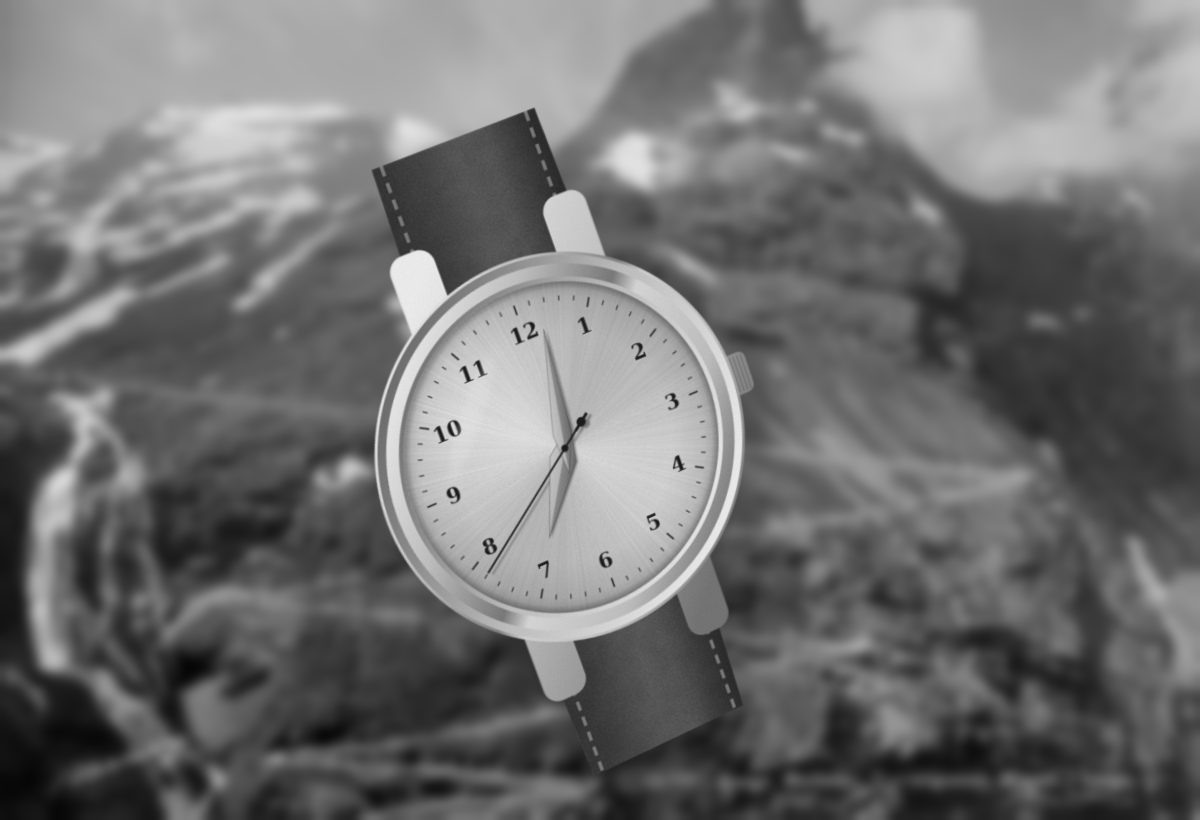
7.01.39
